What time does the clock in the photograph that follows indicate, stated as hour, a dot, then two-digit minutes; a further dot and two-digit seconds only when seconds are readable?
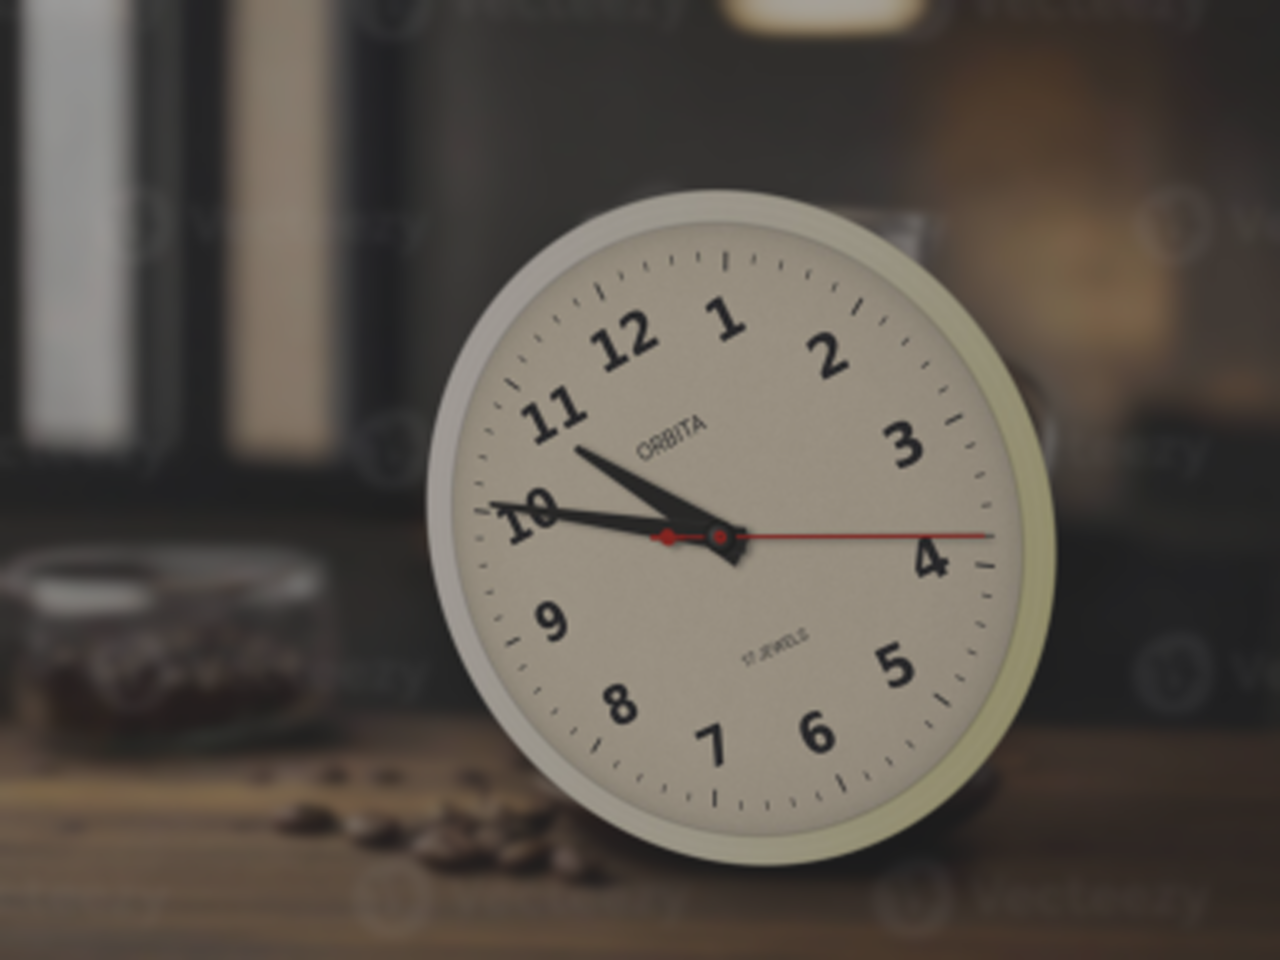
10.50.19
